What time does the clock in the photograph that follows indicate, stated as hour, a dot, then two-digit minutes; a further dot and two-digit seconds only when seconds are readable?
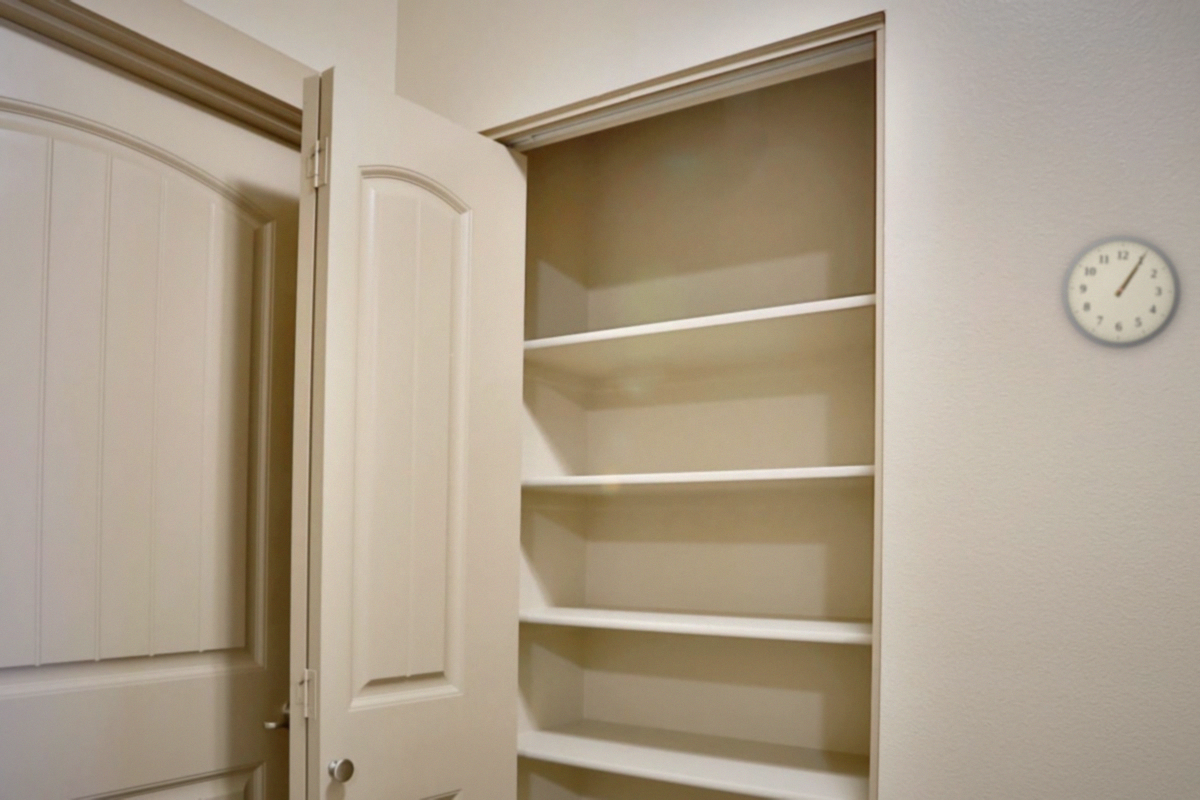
1.05
